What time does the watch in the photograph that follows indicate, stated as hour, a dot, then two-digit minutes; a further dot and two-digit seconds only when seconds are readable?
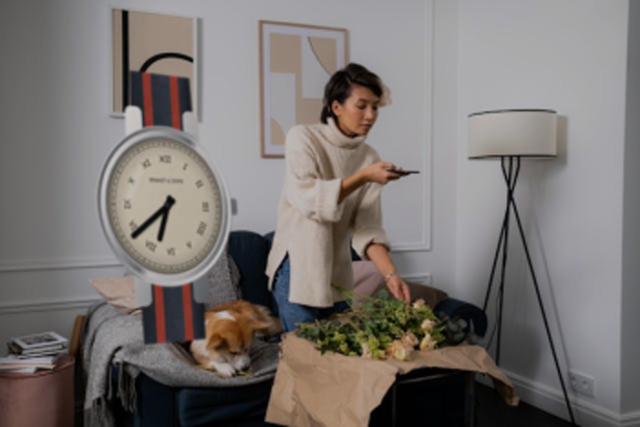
6.39
